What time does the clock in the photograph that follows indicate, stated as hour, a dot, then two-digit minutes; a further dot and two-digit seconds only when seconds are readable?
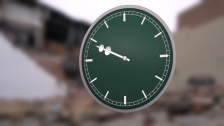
9.49
